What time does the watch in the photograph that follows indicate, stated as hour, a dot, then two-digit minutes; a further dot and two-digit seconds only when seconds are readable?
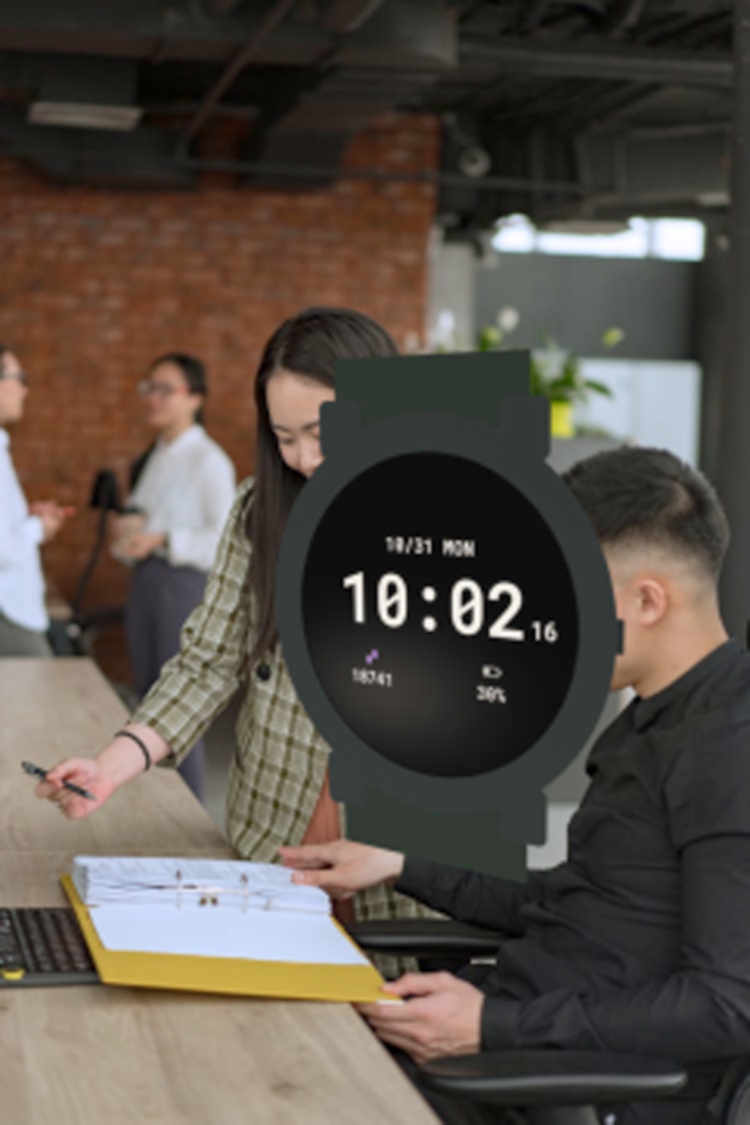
10.02
